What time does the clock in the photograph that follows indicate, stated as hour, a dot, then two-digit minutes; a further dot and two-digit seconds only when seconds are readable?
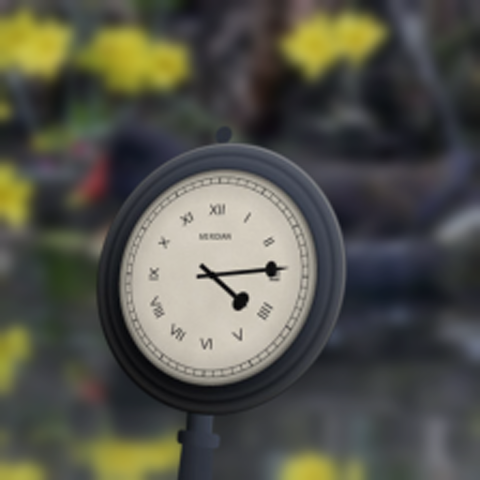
4.14
